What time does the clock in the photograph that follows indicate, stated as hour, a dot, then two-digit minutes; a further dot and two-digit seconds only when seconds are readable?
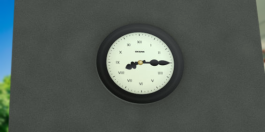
8.15
